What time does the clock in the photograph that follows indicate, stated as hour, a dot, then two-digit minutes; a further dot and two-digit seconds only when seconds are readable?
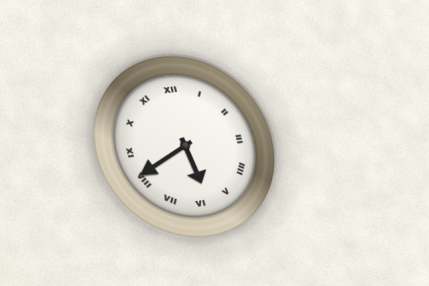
5.41
